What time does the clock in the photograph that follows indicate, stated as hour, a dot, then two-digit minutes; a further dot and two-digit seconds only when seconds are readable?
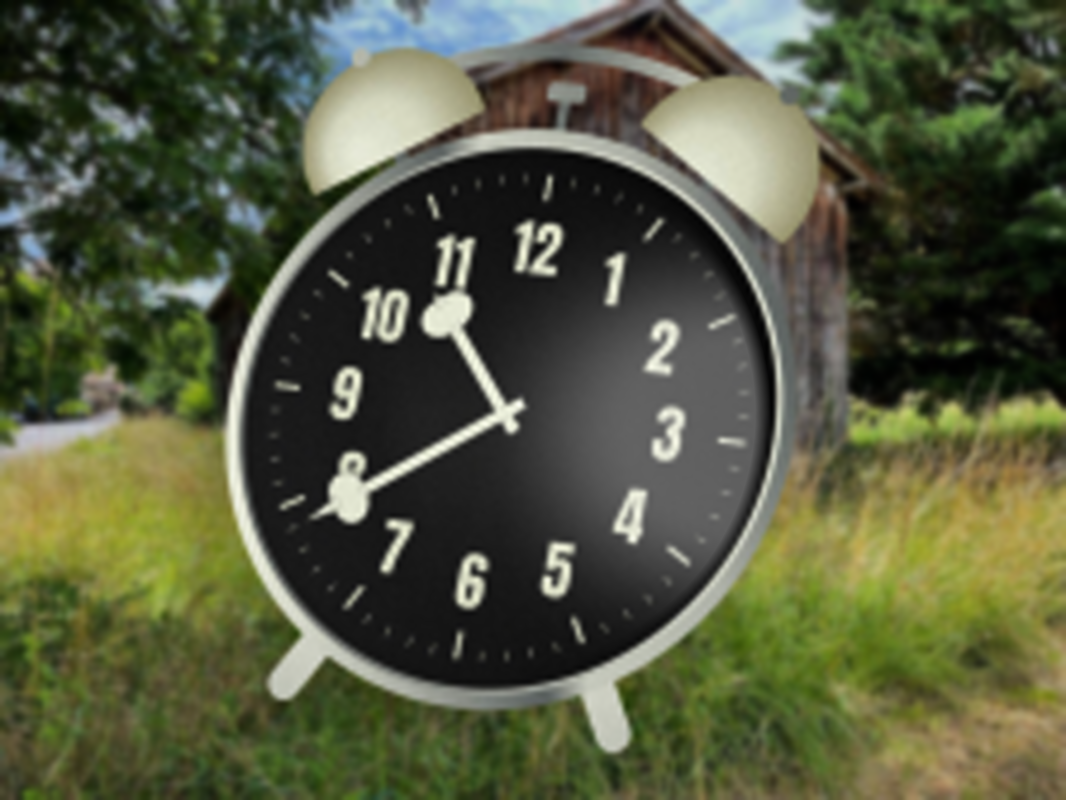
10.39
